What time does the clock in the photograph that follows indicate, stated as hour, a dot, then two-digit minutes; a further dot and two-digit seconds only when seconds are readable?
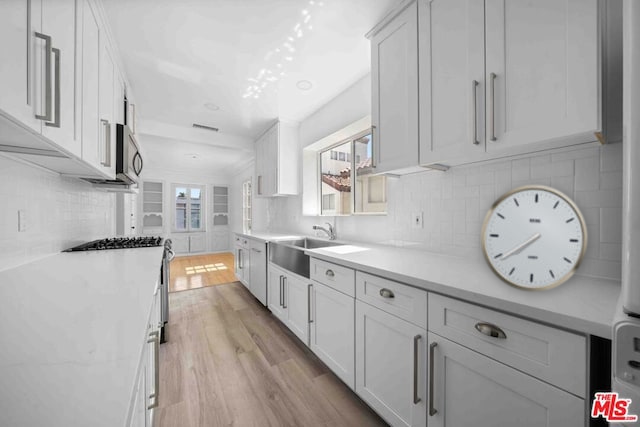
7.39
